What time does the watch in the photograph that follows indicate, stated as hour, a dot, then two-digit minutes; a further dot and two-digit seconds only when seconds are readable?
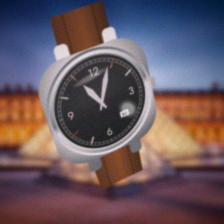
11.04
